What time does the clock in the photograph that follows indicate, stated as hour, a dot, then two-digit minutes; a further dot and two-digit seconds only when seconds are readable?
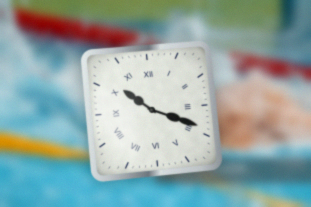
10.19
